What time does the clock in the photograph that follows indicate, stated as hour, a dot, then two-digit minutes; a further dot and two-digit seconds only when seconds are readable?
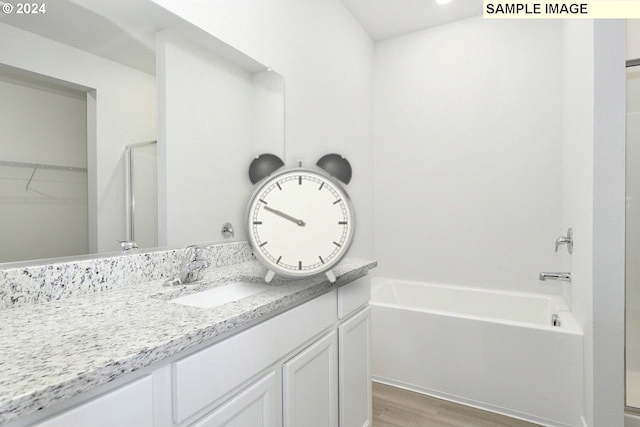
9.49
